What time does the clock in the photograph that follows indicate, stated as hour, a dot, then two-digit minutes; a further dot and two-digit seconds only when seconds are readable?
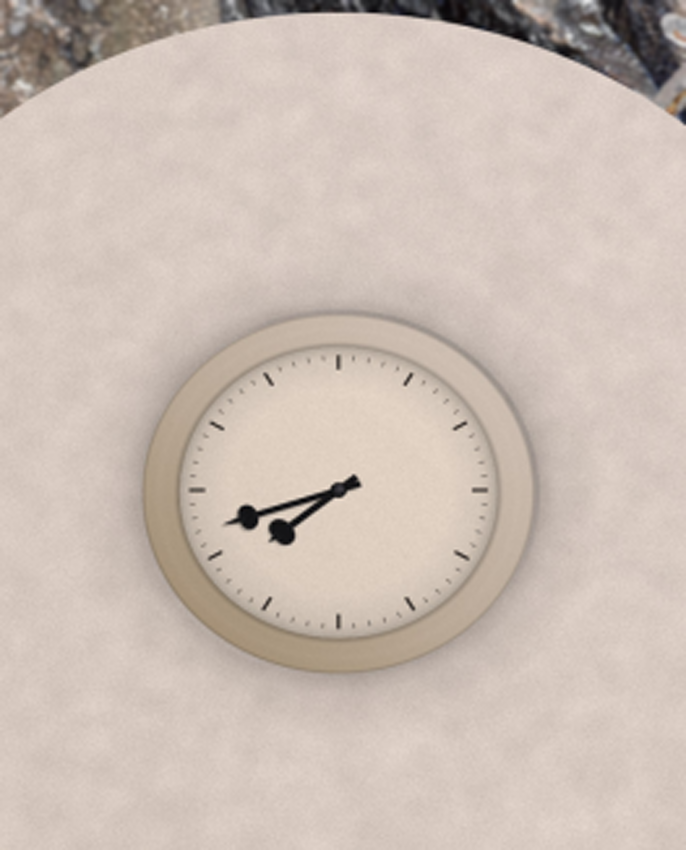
7.42
